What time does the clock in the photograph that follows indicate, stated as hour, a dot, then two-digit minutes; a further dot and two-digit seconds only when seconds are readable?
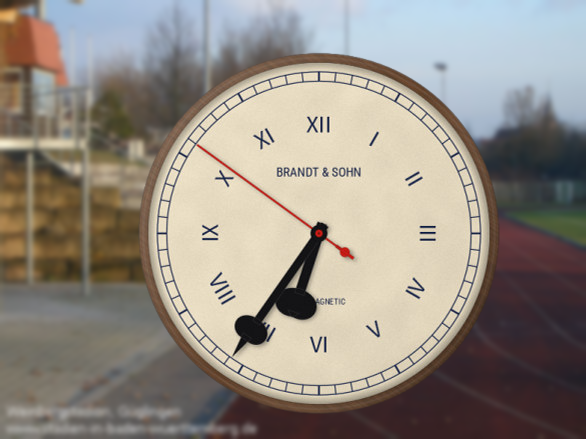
6.35.51
